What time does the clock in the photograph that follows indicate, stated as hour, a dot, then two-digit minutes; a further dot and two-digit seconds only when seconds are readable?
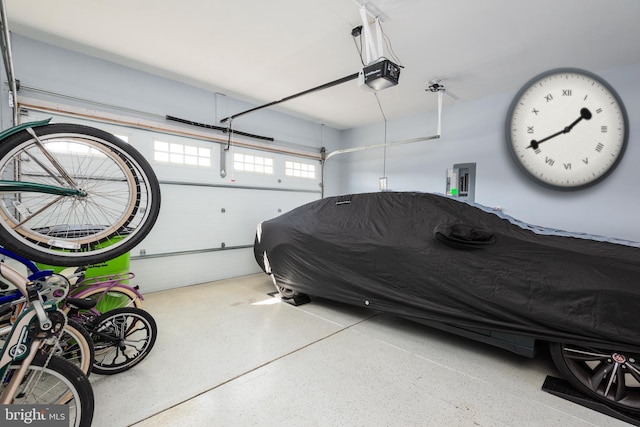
1.41
